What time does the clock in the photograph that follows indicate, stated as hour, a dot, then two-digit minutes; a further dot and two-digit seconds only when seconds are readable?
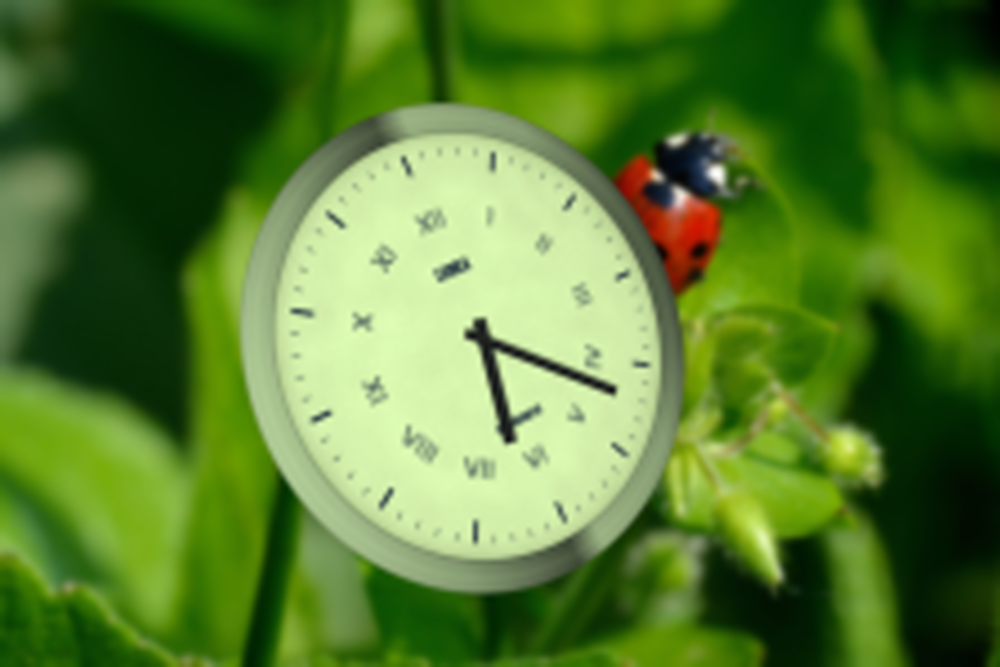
6.22
